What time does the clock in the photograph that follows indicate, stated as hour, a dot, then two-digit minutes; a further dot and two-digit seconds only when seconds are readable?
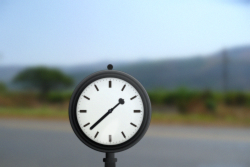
1.38
